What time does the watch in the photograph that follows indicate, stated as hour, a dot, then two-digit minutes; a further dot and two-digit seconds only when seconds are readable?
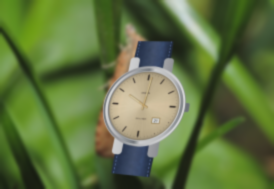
10.01
